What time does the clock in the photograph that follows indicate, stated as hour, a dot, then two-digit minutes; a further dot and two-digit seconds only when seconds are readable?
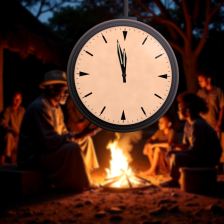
11.58
